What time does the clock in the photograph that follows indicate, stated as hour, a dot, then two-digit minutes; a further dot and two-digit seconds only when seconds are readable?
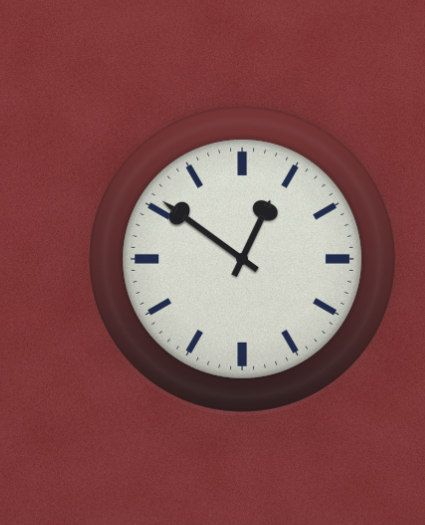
12.51
